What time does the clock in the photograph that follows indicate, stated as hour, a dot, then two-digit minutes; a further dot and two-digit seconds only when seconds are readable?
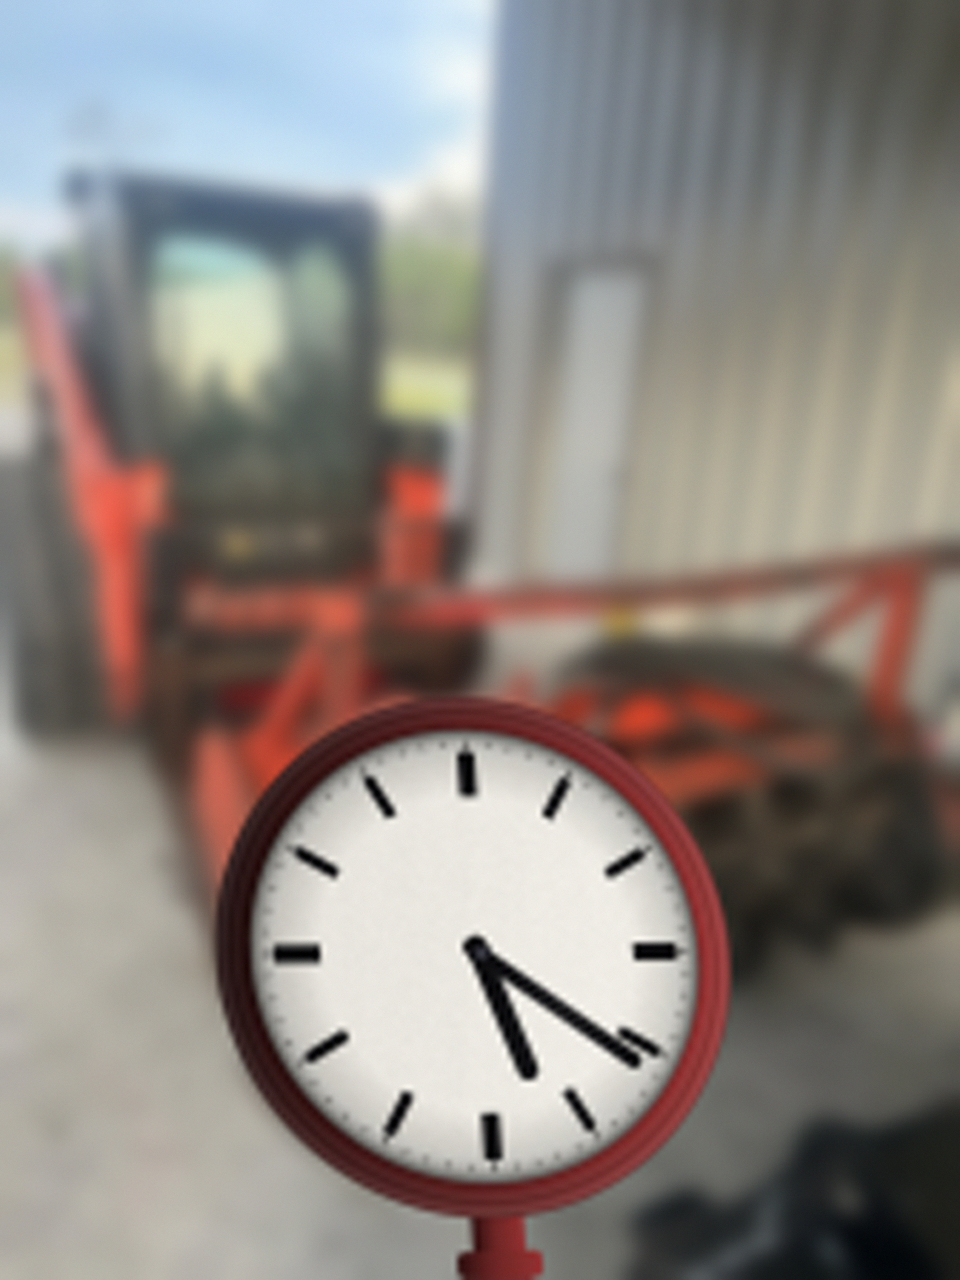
5.21
